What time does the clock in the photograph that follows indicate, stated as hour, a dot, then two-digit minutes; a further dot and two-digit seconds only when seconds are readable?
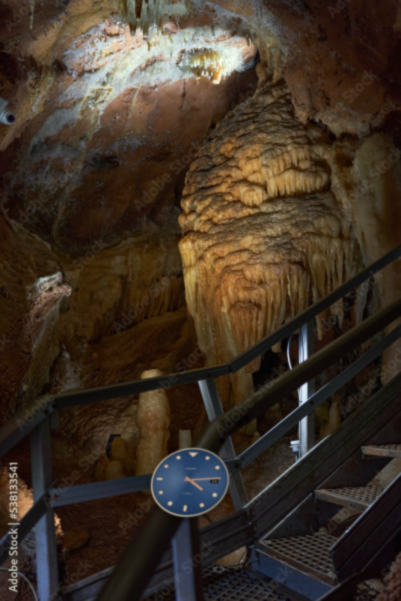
4.14
